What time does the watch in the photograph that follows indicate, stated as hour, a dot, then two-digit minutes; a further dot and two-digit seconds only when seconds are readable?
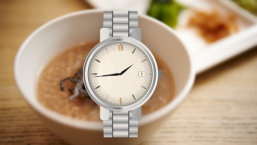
1.44
